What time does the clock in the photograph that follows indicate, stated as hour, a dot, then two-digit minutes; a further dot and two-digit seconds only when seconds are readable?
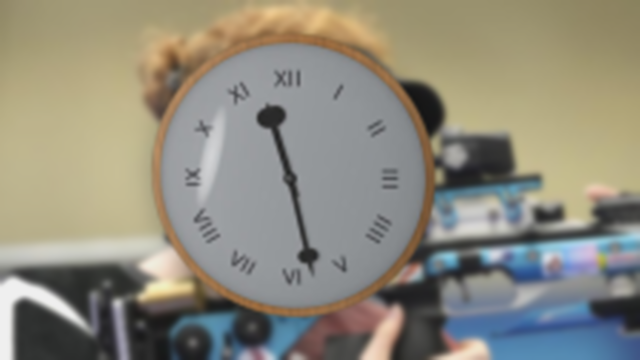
11.28
